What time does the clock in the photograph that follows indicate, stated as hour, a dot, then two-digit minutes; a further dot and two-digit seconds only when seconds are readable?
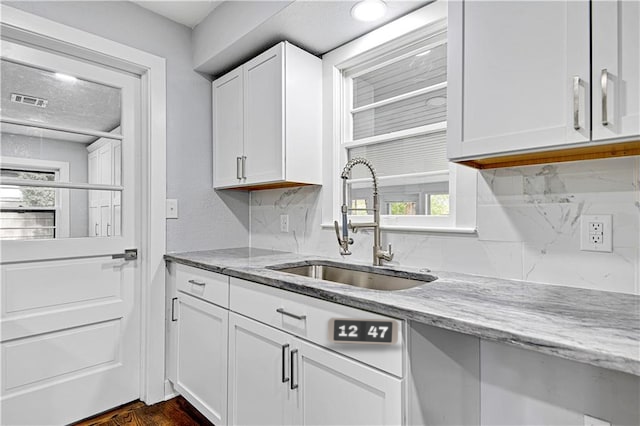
12.47
